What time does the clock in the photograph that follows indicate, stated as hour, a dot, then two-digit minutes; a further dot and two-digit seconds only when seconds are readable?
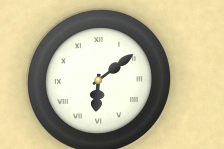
6.09
